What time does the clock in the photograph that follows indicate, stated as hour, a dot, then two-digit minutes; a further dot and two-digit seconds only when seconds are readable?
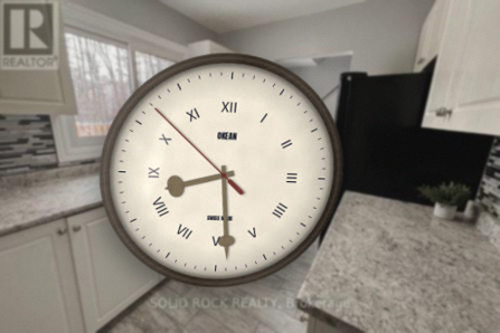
8.28.52
